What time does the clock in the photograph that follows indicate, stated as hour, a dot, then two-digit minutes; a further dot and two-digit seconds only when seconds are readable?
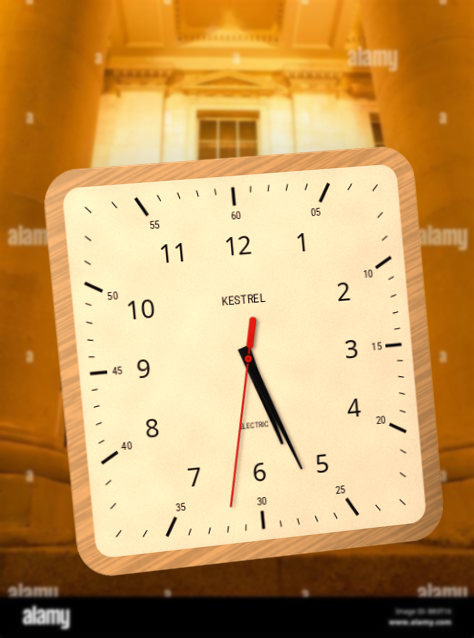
5.26.32
